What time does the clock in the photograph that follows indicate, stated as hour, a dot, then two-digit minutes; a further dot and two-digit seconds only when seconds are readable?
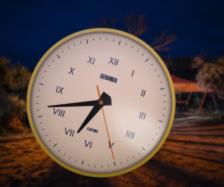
6.41.25
